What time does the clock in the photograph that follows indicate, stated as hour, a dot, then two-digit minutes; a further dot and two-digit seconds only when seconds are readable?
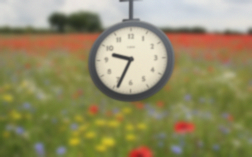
9.34
